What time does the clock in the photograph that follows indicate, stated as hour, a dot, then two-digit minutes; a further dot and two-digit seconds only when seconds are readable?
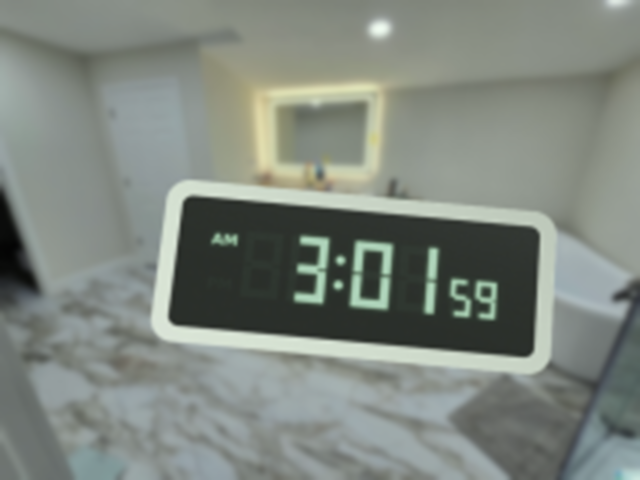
3.01.59
